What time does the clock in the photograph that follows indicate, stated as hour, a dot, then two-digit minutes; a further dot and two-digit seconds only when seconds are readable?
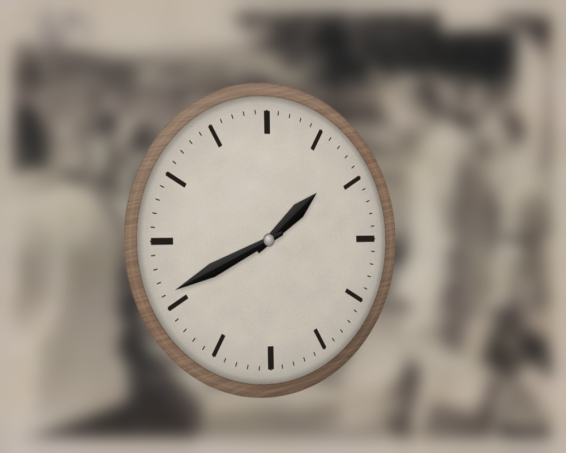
1.41
